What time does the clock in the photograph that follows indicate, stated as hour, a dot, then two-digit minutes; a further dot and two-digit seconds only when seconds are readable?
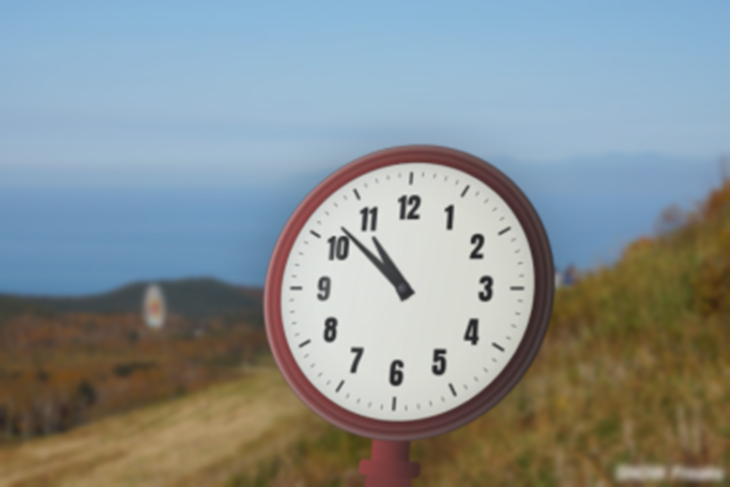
10.52
